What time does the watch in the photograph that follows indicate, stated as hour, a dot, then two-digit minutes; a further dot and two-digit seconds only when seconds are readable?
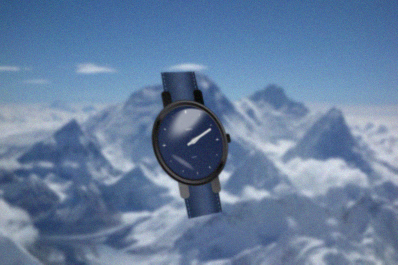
2.11
